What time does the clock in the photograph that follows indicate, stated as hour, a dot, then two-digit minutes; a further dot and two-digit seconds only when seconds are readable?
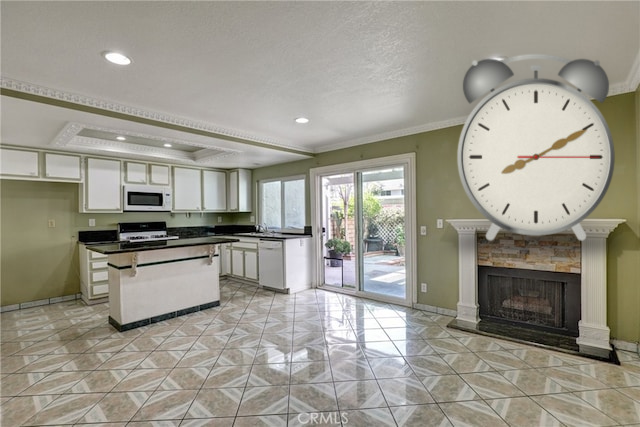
8.10.15
